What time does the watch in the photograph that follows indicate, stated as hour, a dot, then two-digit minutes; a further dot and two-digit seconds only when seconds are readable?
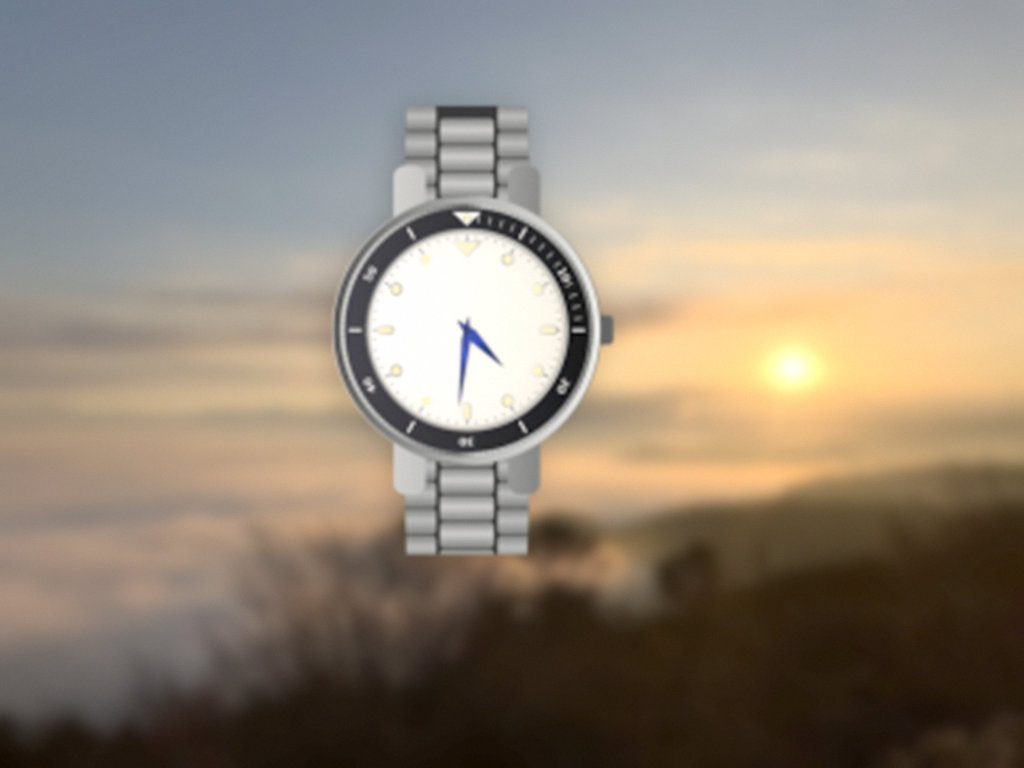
4.31
